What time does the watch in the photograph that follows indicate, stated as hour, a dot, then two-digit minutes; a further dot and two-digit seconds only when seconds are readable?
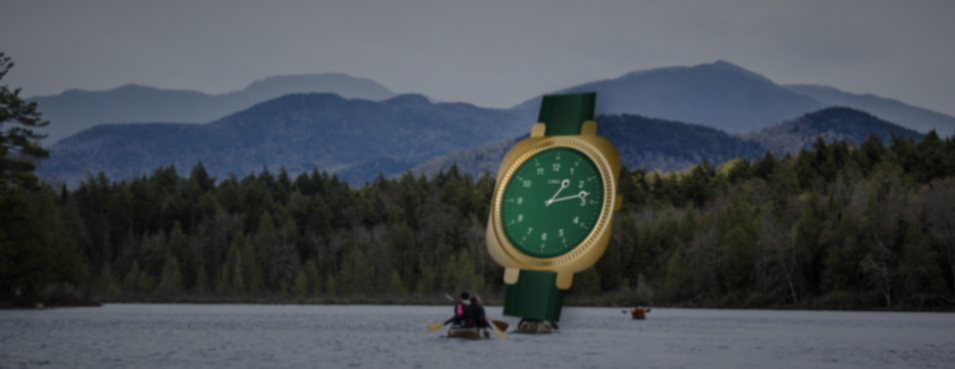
1.13
